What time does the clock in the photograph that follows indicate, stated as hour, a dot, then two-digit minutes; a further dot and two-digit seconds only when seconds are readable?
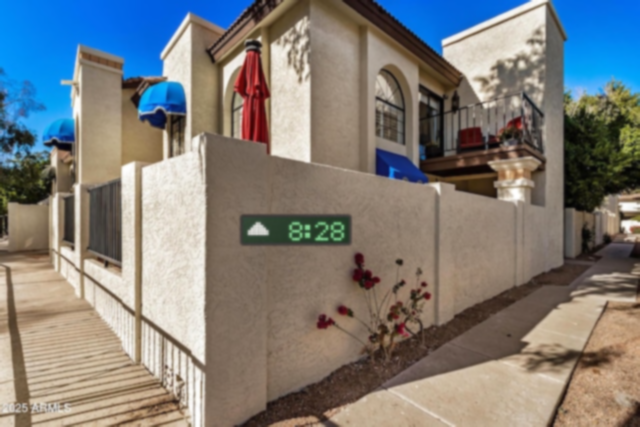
8.28
